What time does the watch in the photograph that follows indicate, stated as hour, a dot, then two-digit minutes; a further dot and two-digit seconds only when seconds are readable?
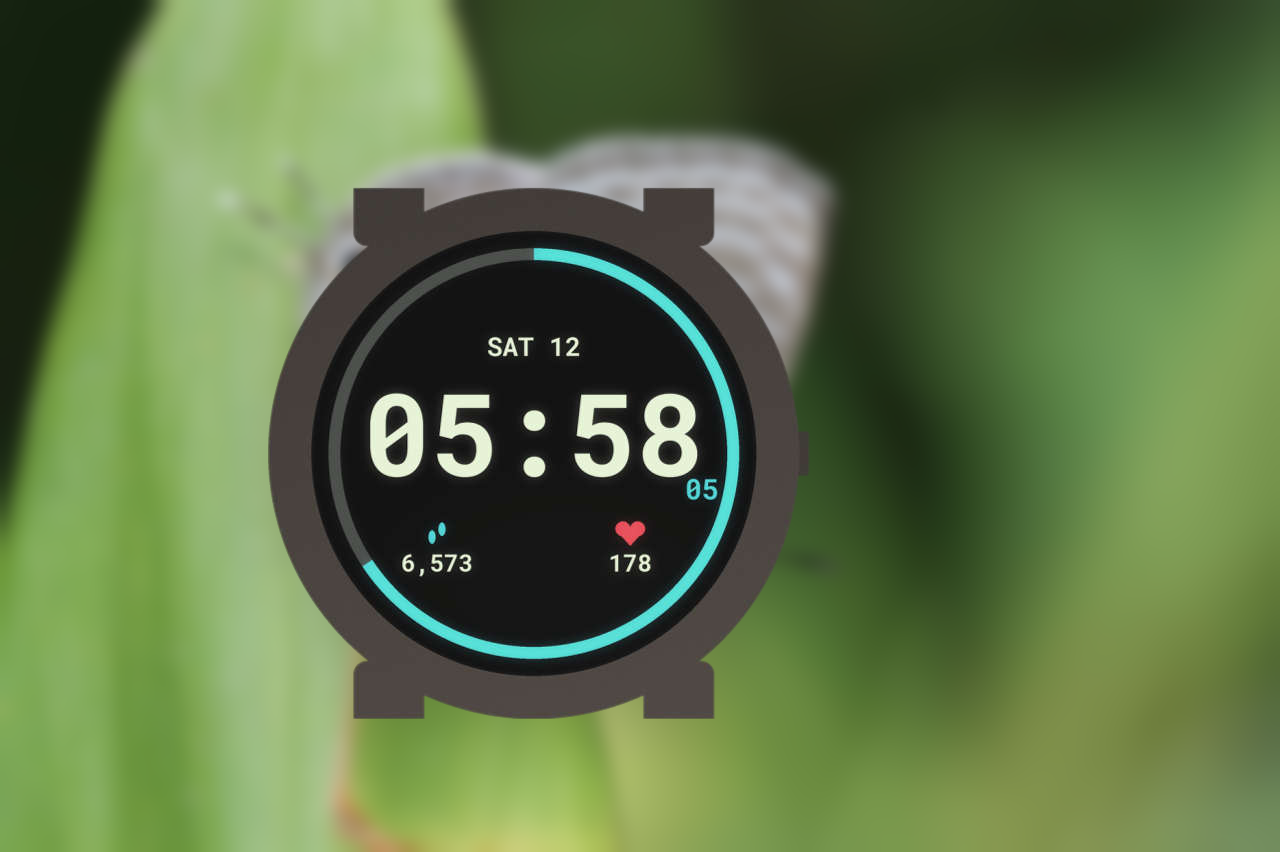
5.58.05
